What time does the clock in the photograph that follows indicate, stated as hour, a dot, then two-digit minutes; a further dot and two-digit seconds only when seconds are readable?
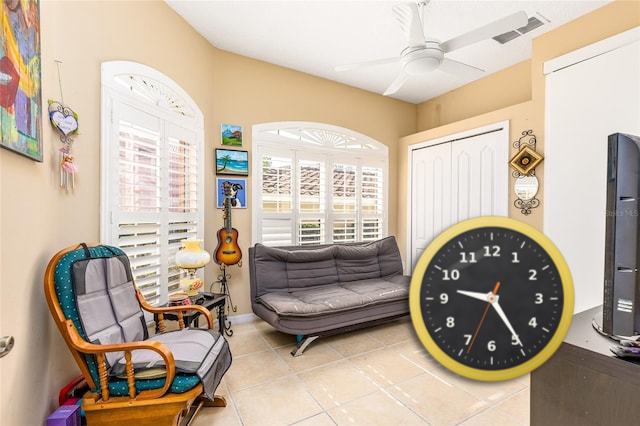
9.24.34
